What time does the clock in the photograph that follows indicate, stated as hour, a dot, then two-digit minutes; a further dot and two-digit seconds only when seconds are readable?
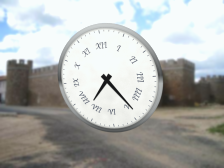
7.24
